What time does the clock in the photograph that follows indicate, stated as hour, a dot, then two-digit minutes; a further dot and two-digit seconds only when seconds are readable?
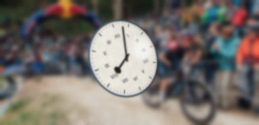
8.03
